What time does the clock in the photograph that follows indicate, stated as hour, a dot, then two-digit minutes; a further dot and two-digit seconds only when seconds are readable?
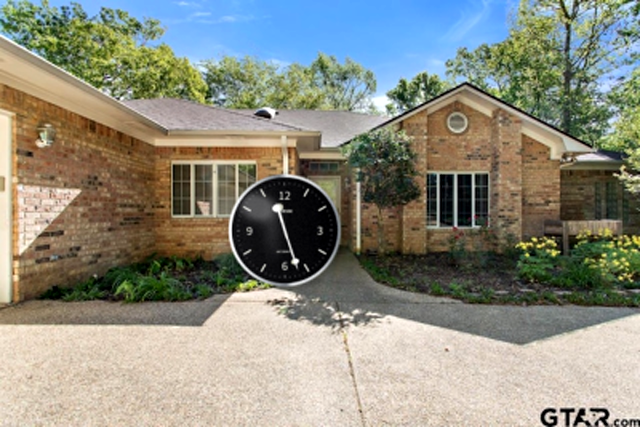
11.27
